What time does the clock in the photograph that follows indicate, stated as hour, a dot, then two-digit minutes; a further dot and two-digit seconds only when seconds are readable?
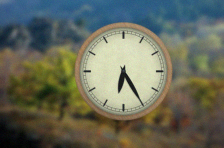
6.25
